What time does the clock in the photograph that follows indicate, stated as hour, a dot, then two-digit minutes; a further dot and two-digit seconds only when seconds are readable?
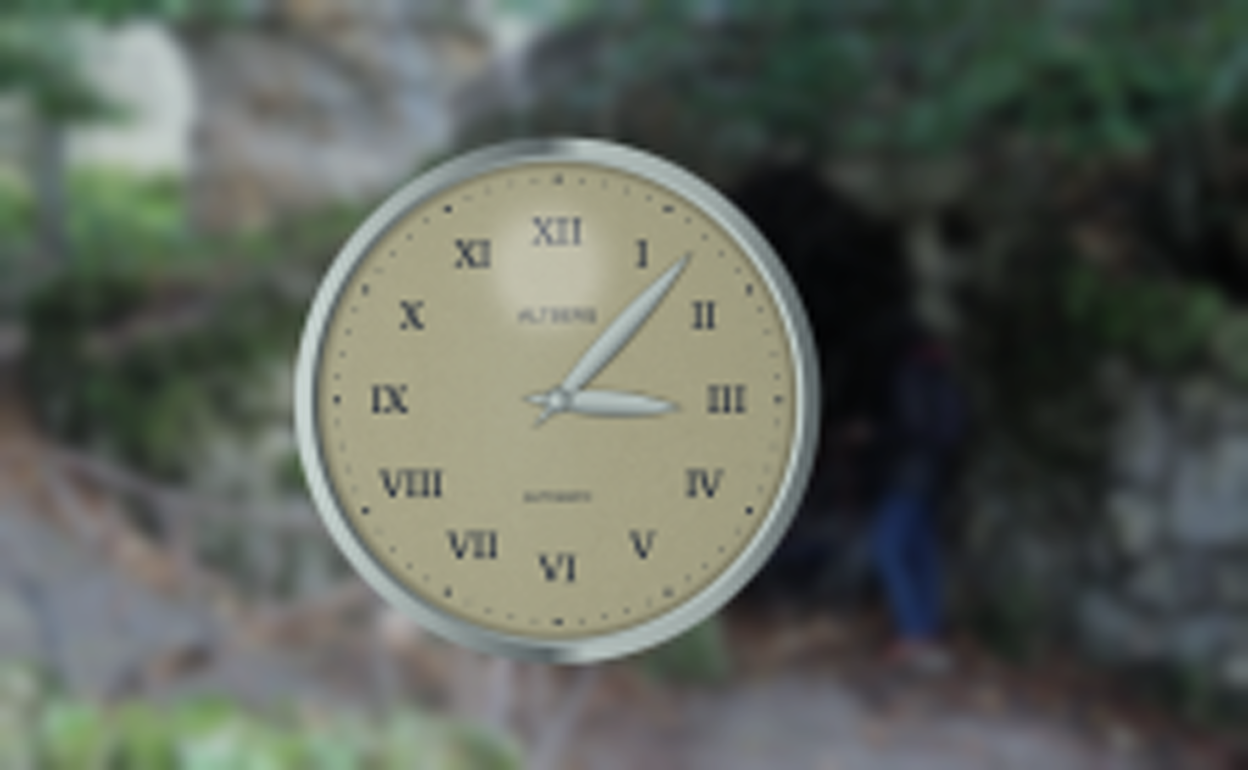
3.07
